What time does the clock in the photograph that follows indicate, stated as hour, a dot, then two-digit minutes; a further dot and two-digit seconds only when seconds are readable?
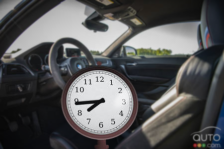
7.44
